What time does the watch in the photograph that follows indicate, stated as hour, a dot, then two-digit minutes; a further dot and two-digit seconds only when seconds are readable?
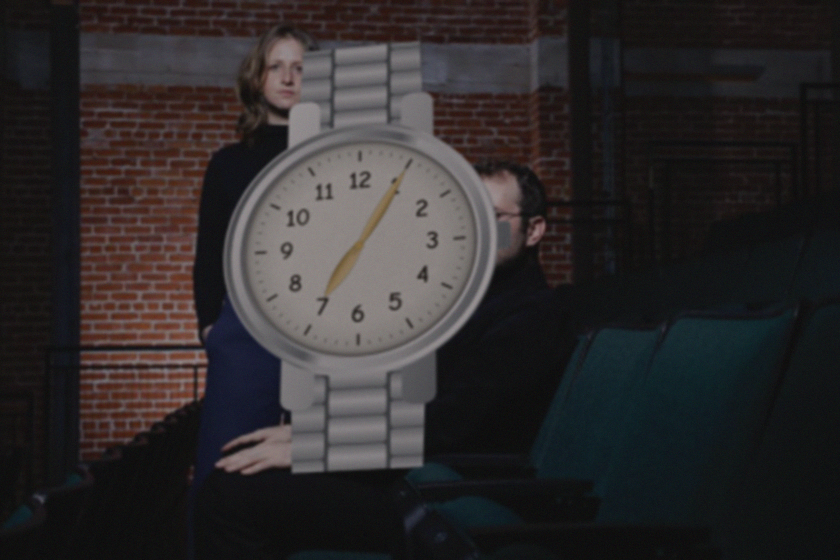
7.05
